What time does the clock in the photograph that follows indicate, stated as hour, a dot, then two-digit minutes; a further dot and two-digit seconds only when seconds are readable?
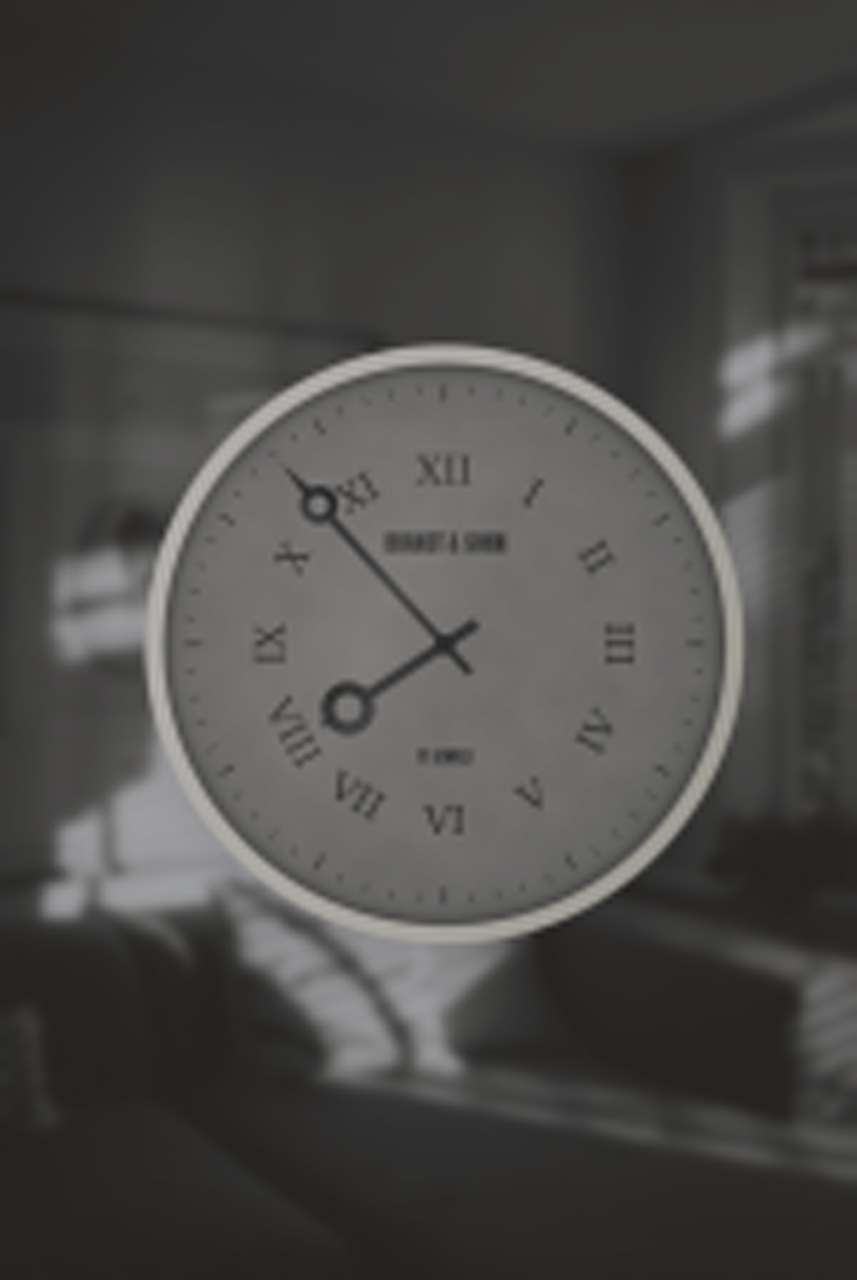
7.53
